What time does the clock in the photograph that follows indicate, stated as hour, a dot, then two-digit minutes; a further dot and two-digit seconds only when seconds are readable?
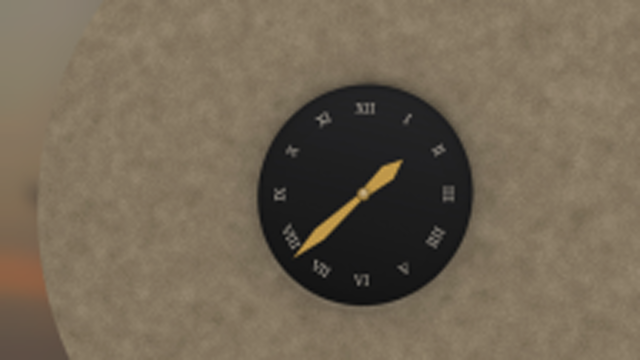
1.38
